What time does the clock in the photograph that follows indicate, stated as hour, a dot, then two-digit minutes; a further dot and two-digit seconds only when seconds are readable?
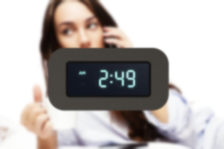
2.49
